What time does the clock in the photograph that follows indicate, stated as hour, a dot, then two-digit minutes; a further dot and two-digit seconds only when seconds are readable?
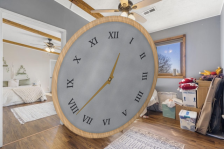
12.38
